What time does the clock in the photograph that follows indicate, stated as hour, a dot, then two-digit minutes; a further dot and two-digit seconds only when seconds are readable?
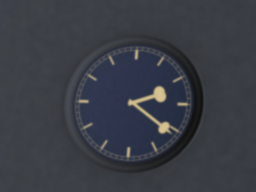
2.21
